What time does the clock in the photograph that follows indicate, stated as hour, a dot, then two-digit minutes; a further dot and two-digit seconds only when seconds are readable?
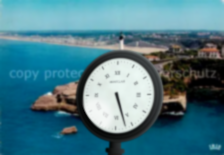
5.27
